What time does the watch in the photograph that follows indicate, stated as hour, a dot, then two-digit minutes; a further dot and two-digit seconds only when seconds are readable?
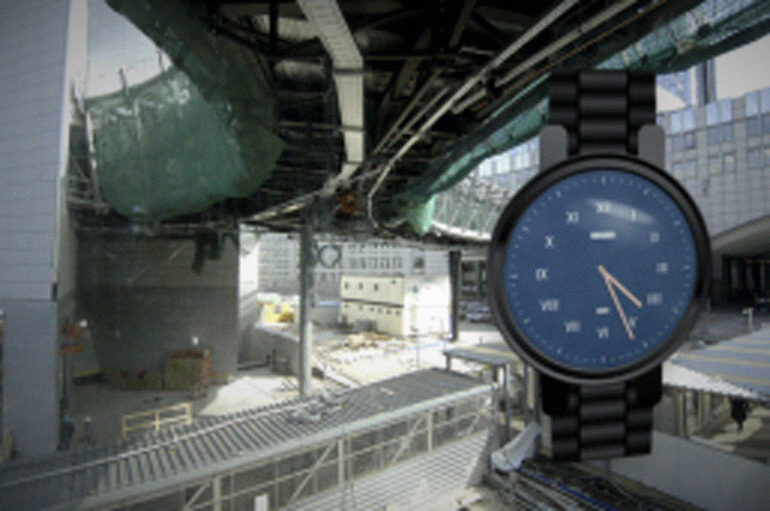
4.26
